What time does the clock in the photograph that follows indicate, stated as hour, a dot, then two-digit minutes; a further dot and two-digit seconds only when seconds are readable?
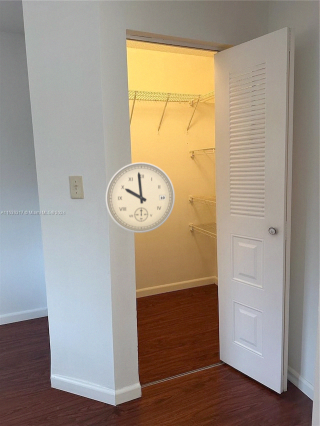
9.59
